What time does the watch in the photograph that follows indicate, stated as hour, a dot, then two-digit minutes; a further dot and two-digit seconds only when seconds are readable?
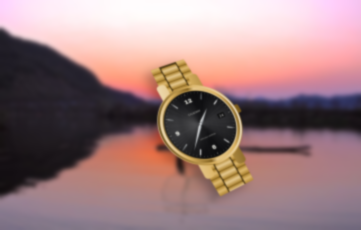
1.37
